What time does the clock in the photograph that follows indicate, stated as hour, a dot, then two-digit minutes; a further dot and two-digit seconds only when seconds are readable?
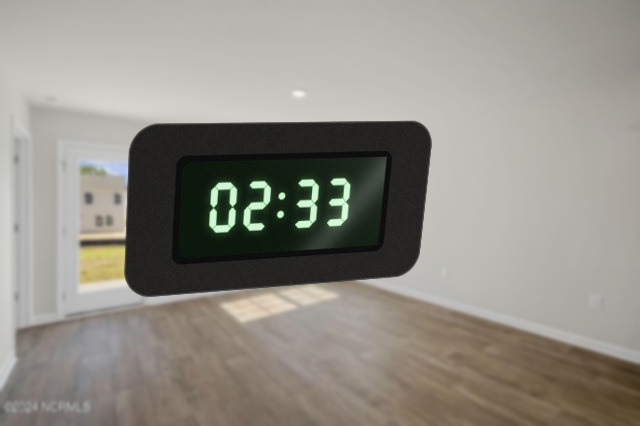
2.33
